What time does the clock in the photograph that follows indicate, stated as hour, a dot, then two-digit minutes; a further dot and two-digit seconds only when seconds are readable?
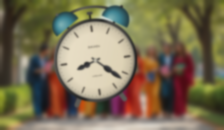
8.22
